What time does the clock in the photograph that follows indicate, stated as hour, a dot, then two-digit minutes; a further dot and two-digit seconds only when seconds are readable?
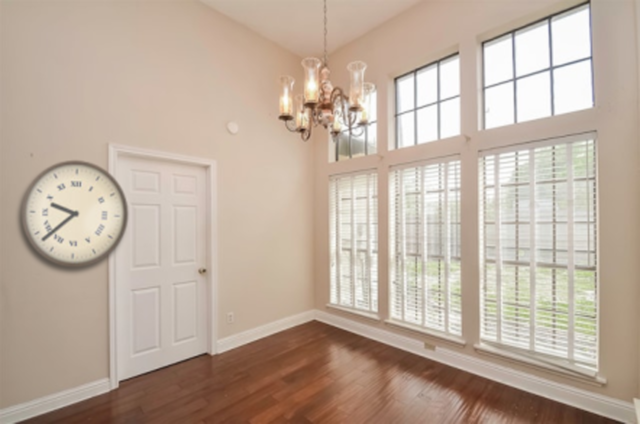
9.38
